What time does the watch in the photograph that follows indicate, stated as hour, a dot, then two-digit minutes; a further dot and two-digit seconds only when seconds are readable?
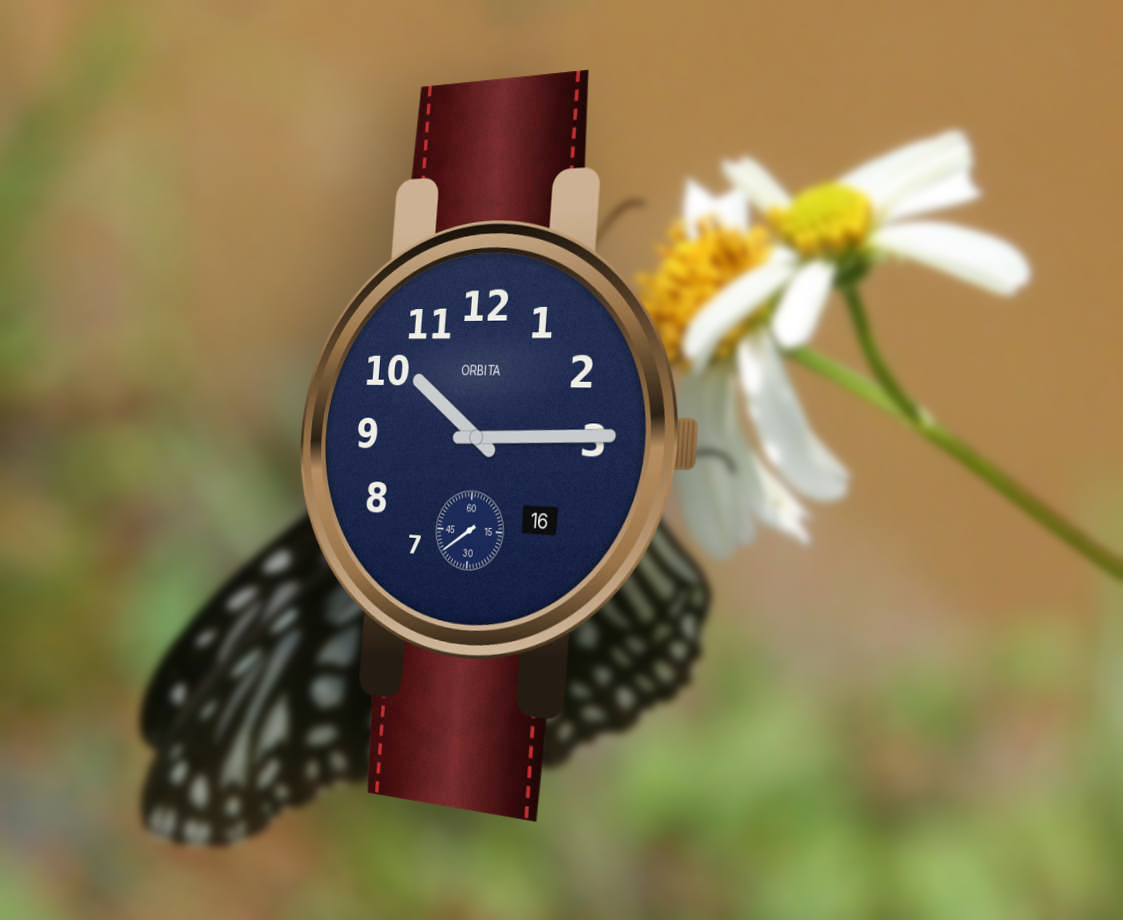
10.14.39
